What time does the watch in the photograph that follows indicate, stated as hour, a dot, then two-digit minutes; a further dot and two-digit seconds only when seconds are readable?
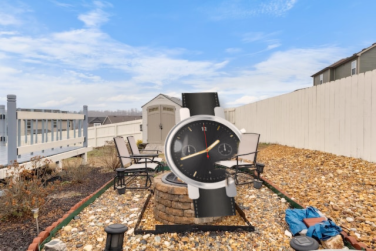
1.42
